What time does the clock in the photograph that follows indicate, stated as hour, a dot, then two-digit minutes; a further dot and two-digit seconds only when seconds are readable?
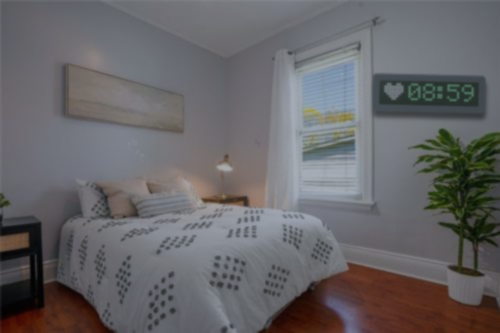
8.59
